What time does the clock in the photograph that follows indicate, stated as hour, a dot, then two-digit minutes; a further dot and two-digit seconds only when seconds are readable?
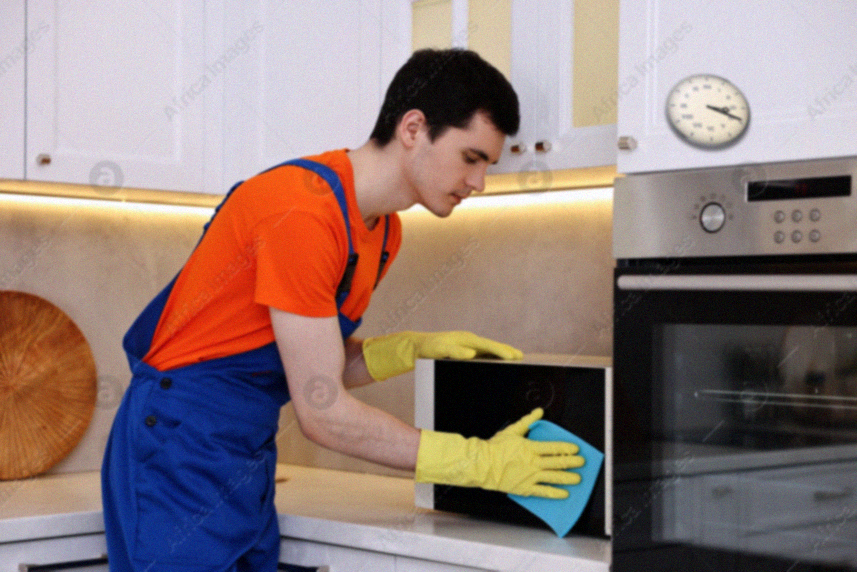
3.19
